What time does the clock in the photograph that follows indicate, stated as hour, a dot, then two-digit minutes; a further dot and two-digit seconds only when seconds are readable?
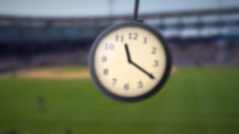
11.20
